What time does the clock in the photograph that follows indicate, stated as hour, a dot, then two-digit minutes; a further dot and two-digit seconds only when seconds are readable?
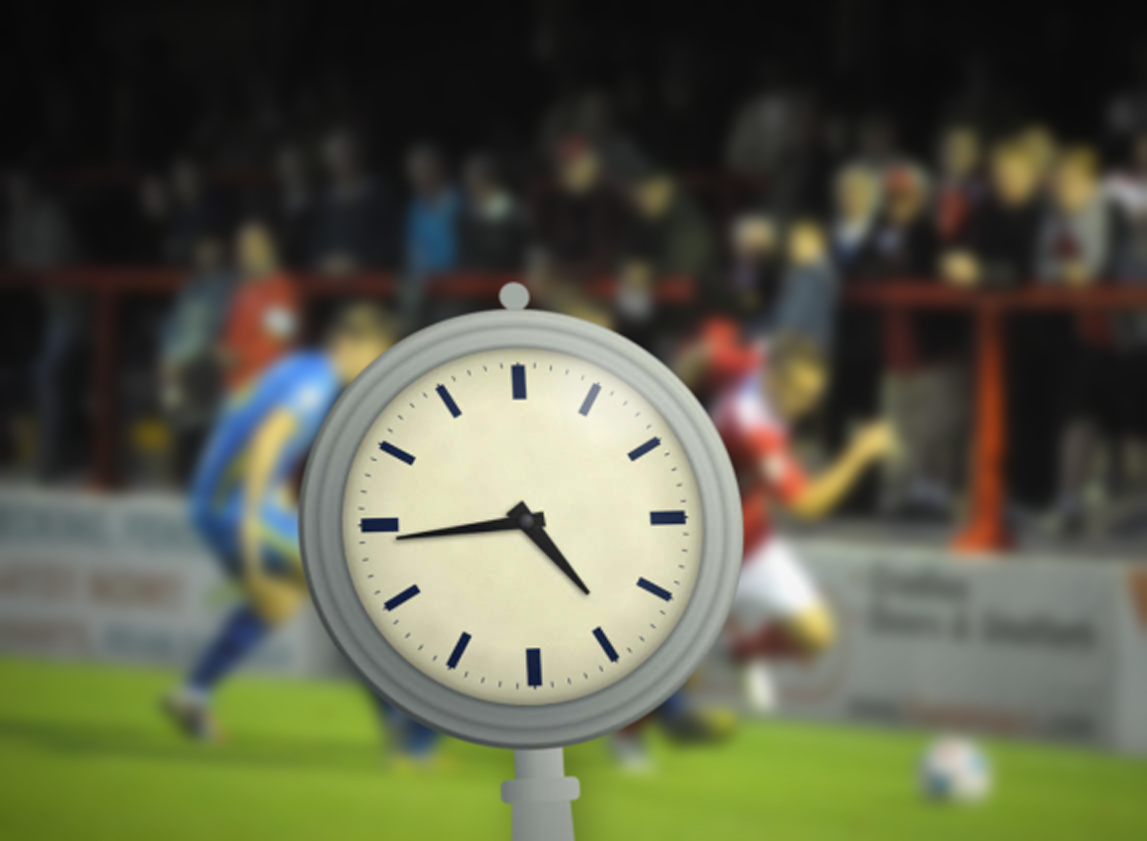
4.44
